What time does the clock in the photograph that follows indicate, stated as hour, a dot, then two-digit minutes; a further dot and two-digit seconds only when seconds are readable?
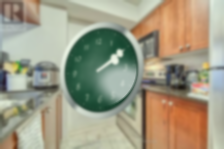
2.10
